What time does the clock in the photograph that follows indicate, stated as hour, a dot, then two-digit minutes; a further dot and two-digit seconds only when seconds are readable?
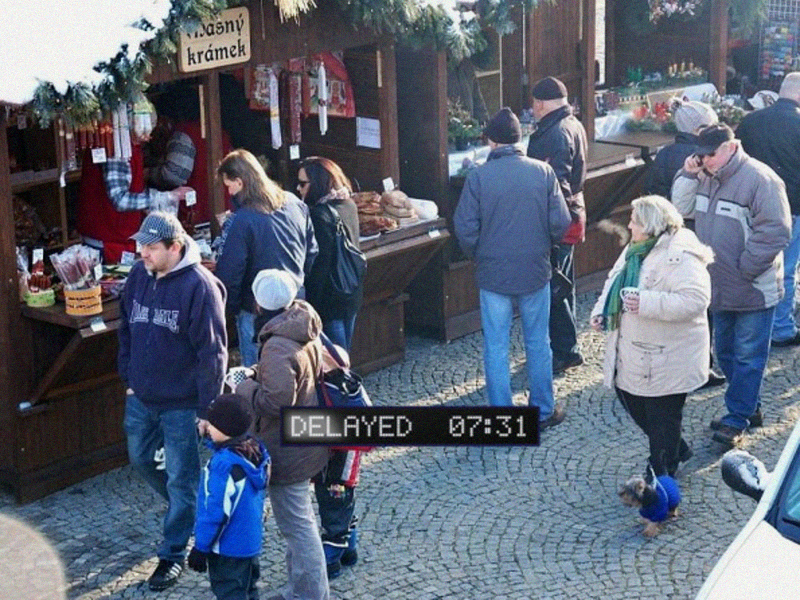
7.31
